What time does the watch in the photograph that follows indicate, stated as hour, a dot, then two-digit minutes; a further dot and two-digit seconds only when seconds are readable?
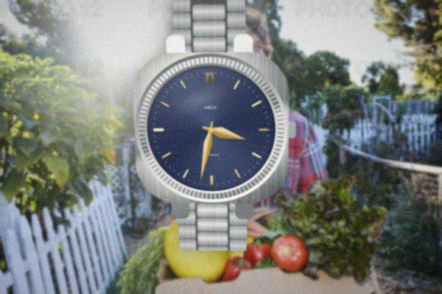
3.32
